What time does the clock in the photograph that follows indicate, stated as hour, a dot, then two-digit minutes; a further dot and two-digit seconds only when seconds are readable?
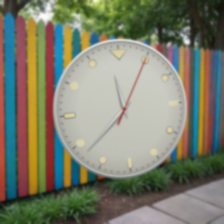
11.38.05
